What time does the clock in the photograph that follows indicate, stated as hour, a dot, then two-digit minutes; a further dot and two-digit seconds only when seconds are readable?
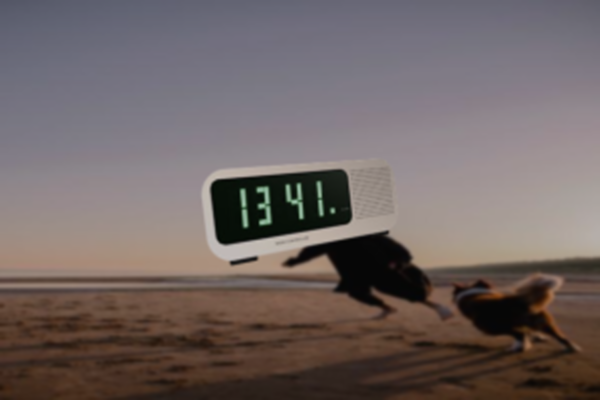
13.41
